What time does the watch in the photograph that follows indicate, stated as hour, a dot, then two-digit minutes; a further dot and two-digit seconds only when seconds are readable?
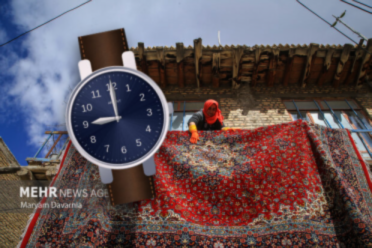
9.00
